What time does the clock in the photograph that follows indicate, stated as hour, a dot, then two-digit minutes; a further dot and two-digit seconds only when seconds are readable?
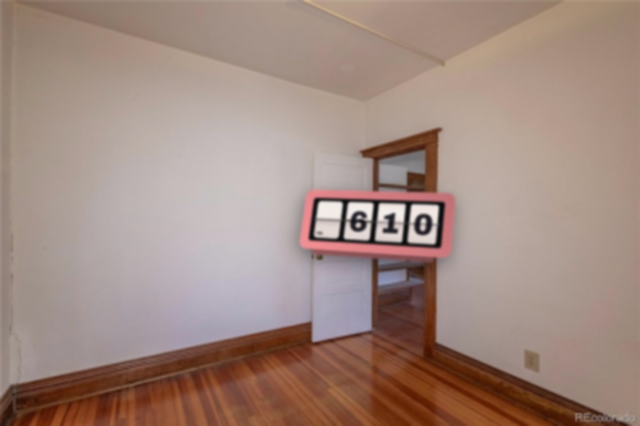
6.10
